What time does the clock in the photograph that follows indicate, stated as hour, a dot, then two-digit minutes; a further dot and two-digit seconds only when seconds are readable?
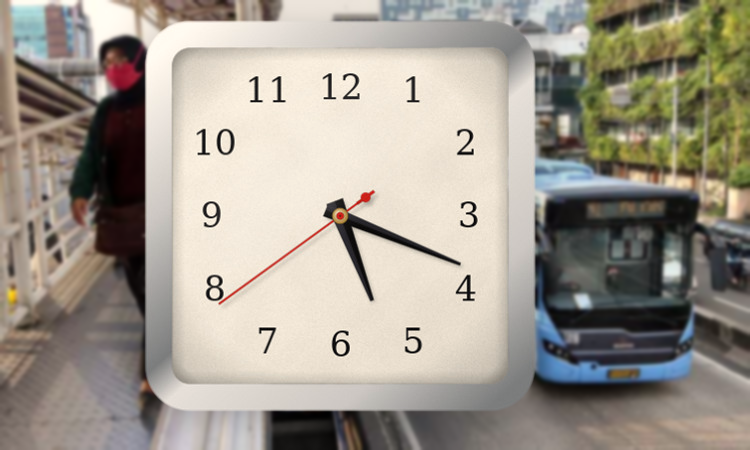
5.18.39
